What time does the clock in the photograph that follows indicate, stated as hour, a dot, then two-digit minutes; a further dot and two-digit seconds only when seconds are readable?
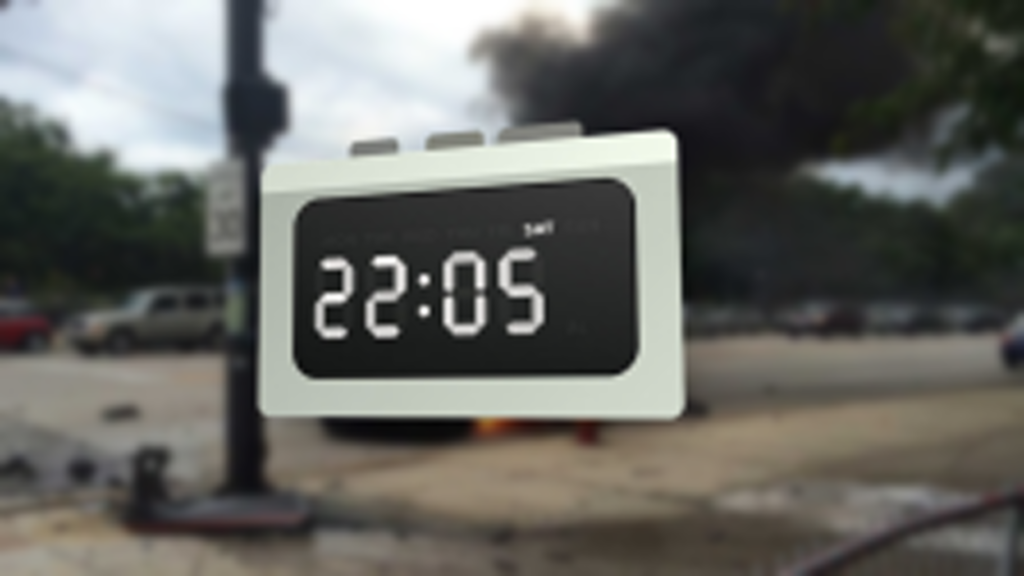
22.05
